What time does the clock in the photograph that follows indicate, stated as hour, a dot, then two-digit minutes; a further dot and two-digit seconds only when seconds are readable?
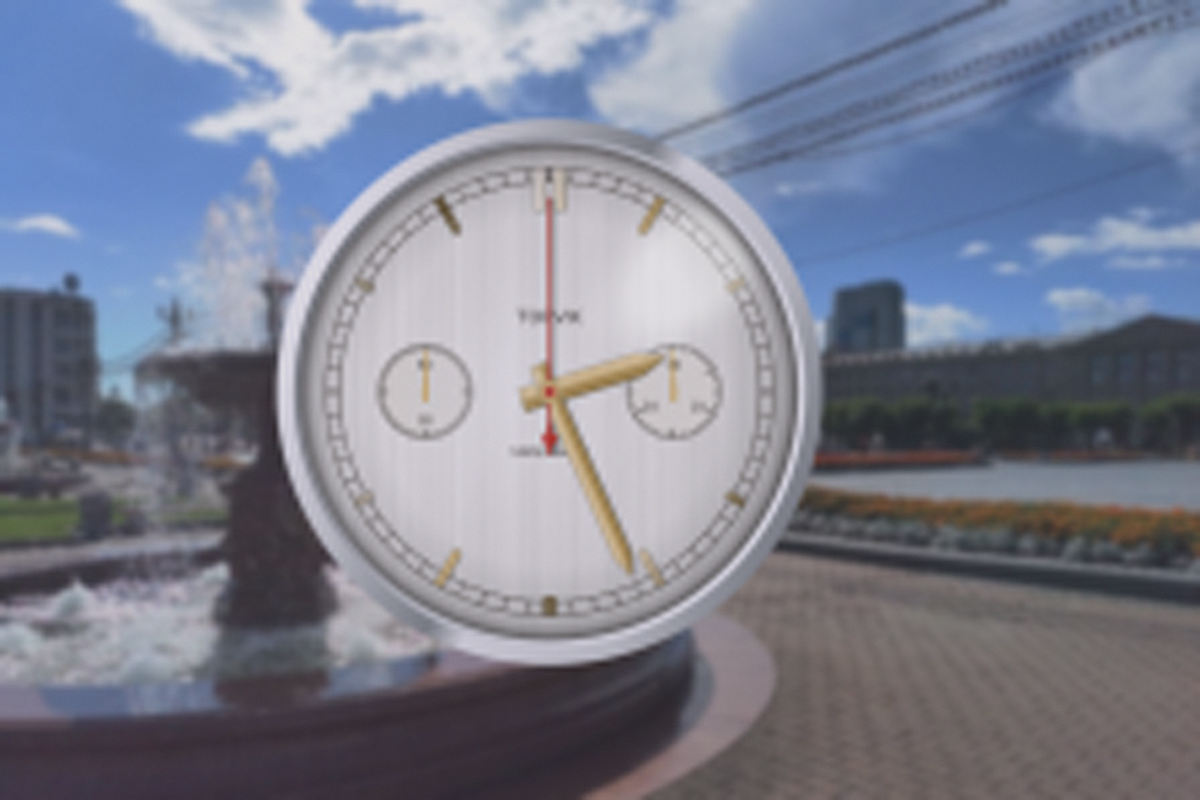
2.26
